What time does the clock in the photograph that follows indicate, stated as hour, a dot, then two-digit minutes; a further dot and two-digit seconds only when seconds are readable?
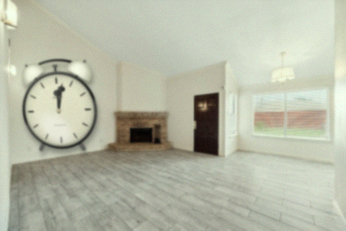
12.02
